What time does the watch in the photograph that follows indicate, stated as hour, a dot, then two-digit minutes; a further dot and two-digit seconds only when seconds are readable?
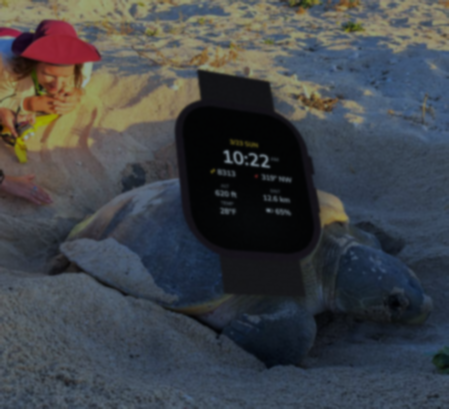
10.22
